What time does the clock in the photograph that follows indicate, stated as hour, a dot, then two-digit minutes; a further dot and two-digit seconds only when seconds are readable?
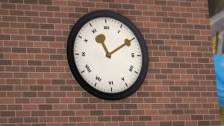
11.10
